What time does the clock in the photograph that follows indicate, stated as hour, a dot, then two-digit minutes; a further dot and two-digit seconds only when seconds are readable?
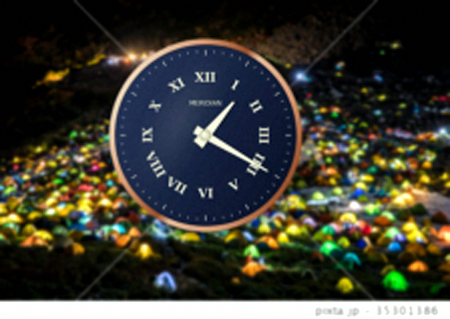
1.20
